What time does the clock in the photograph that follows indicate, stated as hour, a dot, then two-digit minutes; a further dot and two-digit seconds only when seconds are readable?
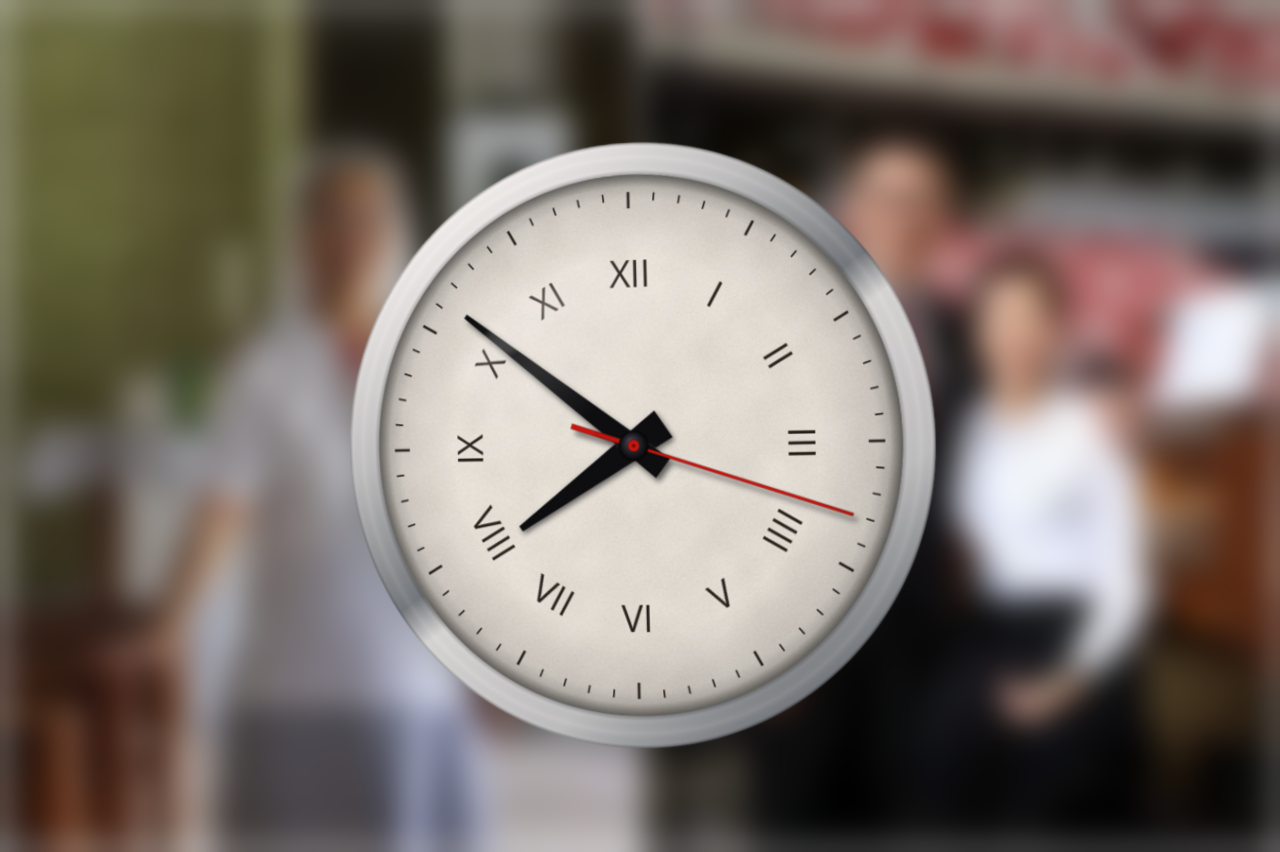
7.51.18
